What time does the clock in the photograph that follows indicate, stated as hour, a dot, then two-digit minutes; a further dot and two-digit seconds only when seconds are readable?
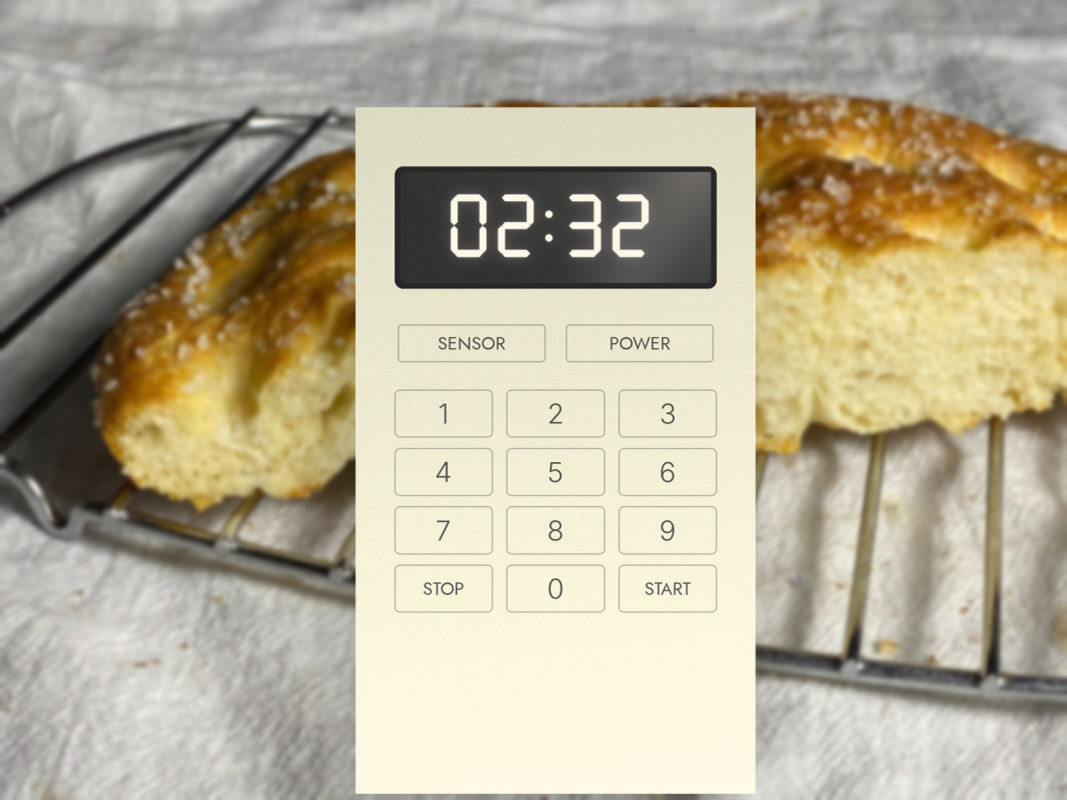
2.32
